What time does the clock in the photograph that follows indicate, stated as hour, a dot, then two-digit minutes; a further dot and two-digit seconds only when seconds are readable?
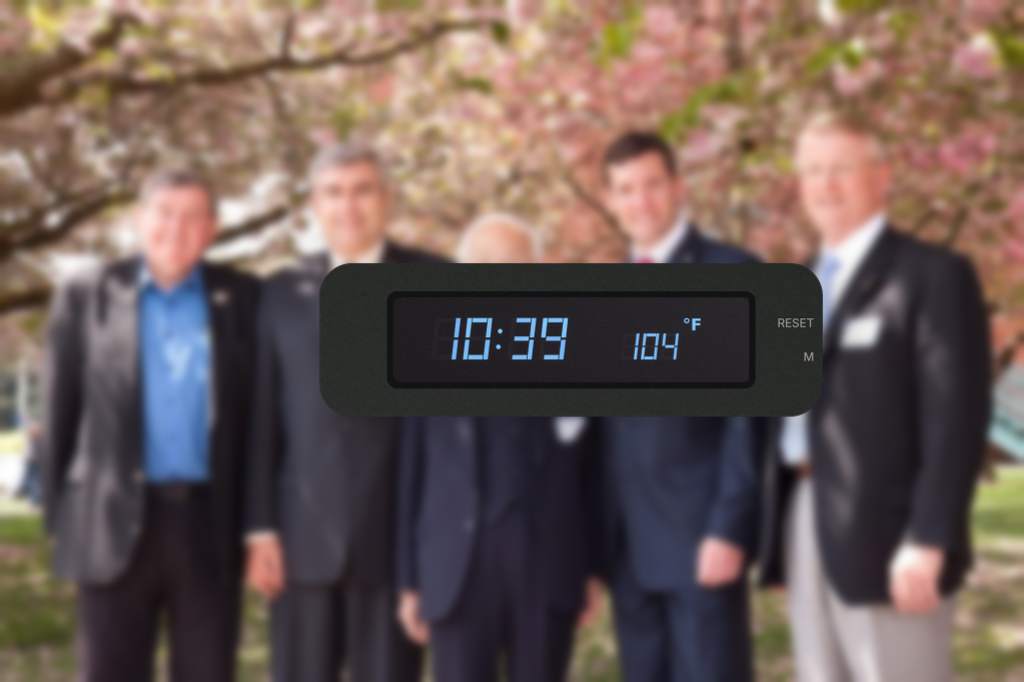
10.39
